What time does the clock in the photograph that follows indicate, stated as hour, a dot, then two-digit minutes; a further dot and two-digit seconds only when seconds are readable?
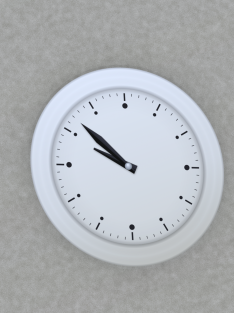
9.52
